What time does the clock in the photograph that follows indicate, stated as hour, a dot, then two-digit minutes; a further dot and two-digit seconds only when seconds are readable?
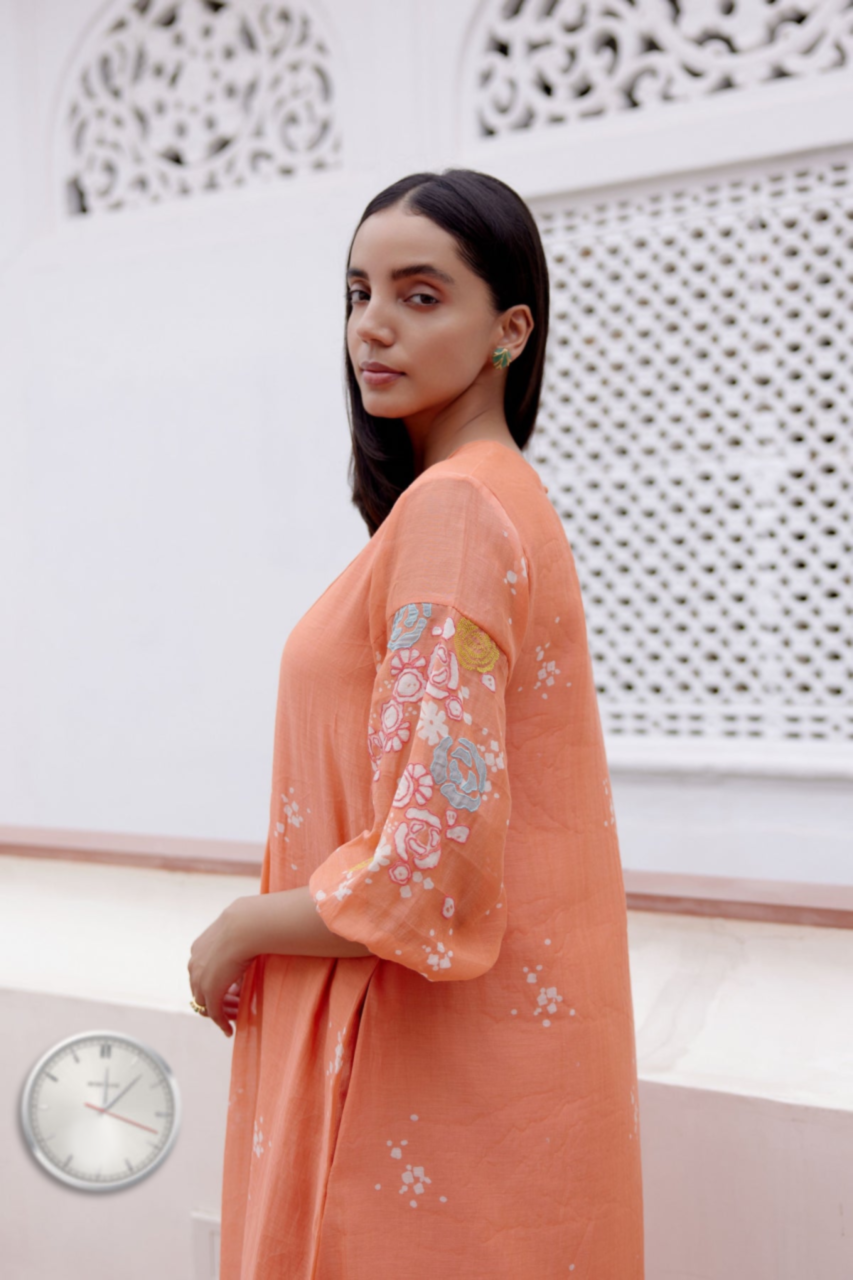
12.07.18
